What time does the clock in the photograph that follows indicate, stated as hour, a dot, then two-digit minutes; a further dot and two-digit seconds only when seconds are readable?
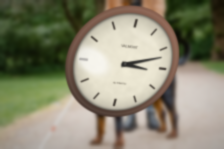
3.12
